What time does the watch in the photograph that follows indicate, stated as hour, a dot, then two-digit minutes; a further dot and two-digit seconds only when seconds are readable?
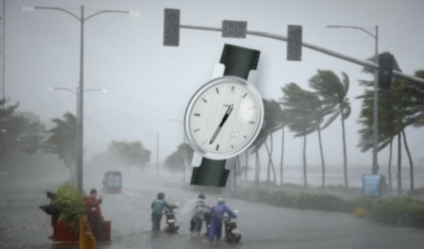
12.33
